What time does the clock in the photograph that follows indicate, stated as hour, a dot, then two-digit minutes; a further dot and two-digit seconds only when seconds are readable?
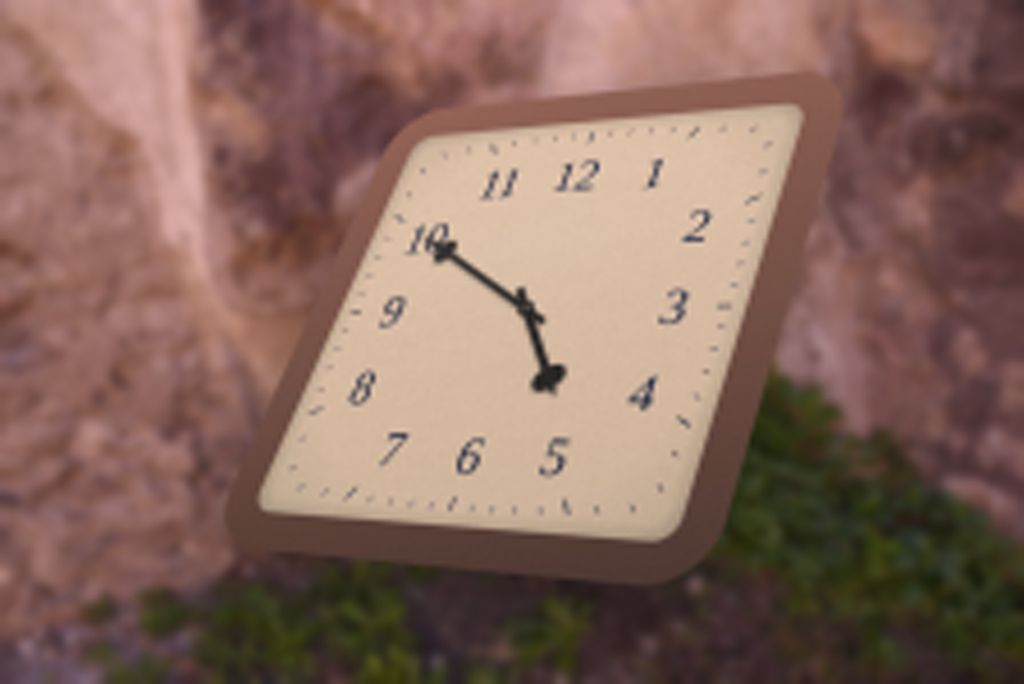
4.50
